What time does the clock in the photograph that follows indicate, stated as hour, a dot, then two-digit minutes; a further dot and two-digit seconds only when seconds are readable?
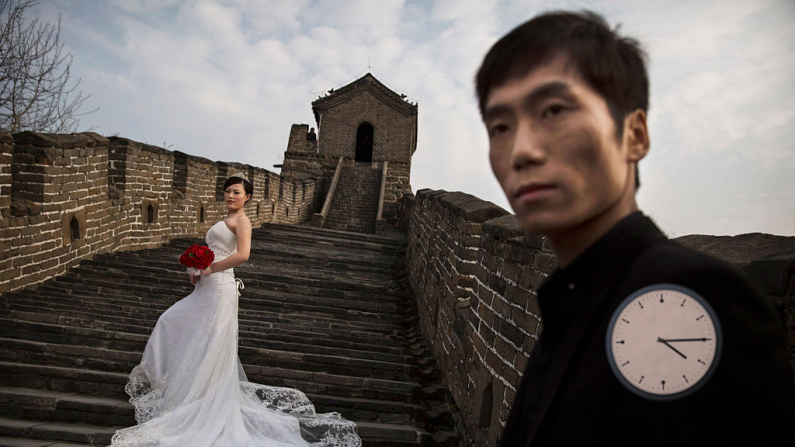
4.15
